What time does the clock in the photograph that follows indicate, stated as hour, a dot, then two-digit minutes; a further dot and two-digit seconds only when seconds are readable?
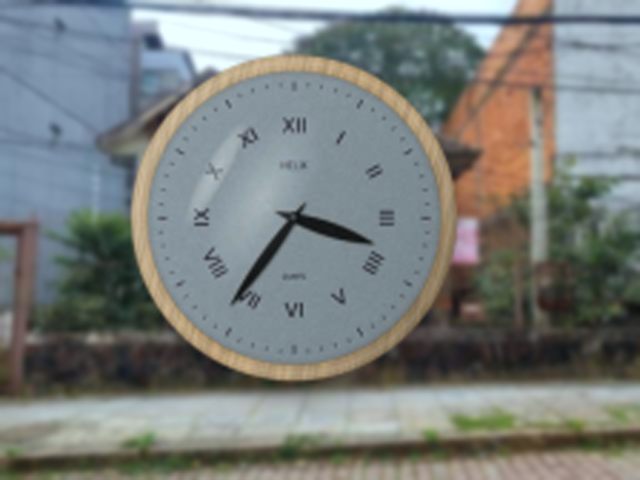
3.36
